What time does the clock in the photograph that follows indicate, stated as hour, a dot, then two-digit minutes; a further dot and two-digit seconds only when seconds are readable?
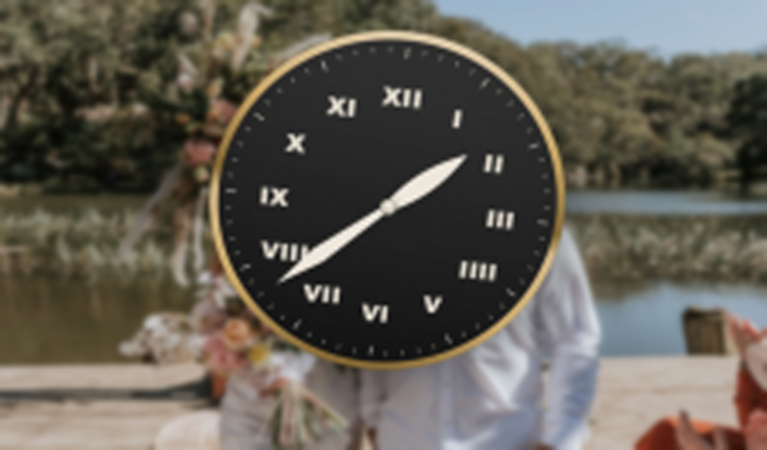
1.38
